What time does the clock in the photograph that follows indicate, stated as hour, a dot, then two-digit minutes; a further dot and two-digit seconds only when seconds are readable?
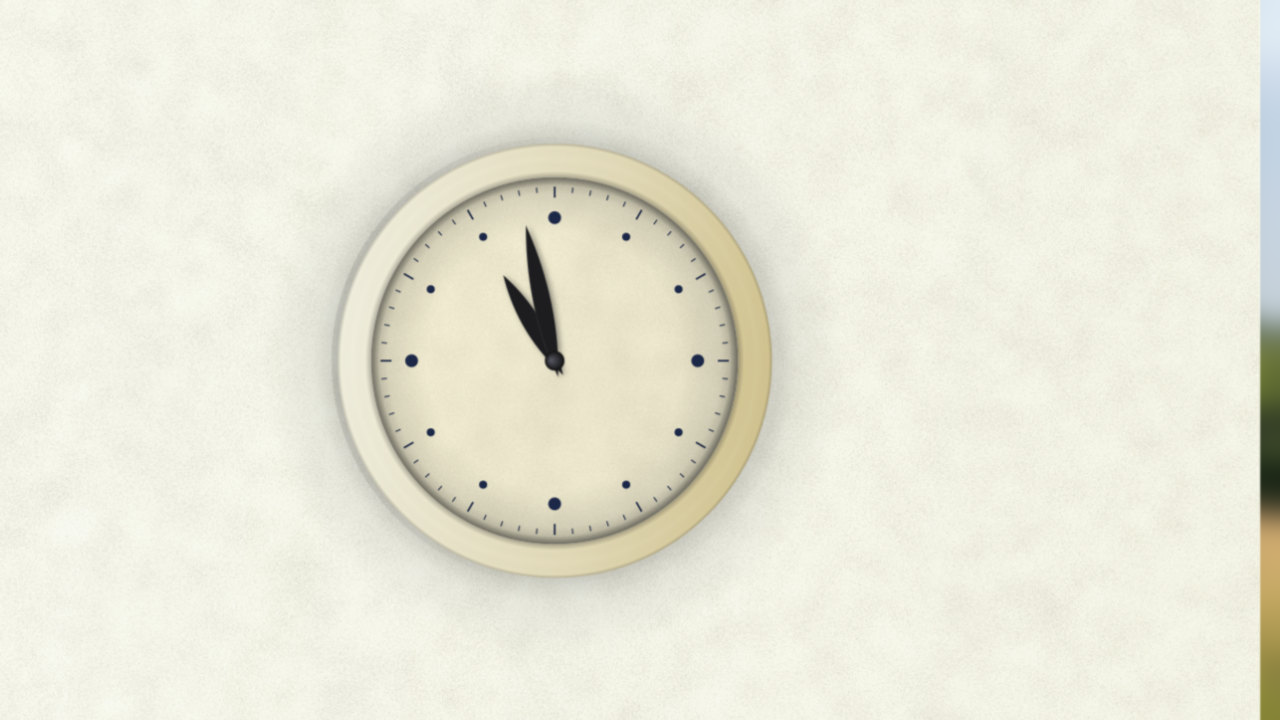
10.58
